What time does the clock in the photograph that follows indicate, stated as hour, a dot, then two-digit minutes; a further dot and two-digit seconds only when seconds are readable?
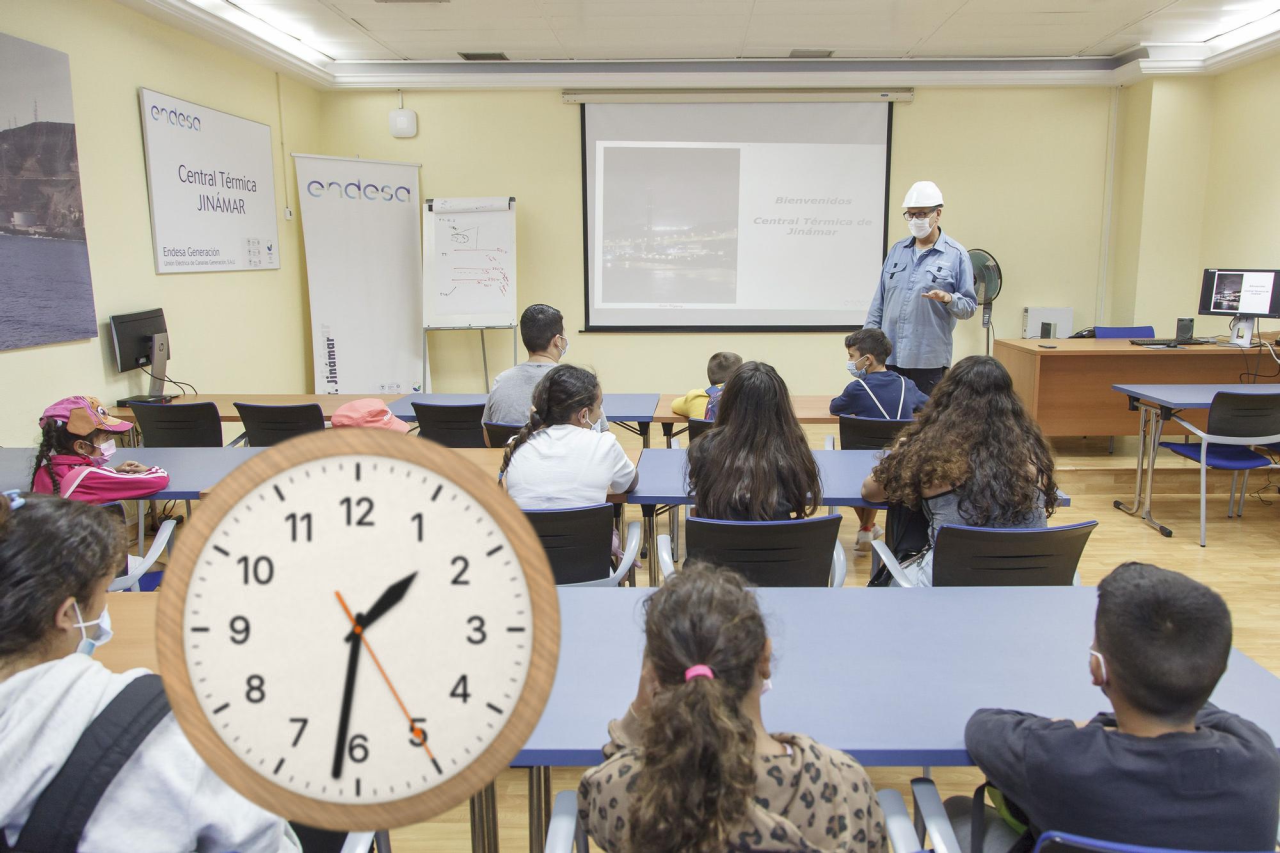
1.31.25
